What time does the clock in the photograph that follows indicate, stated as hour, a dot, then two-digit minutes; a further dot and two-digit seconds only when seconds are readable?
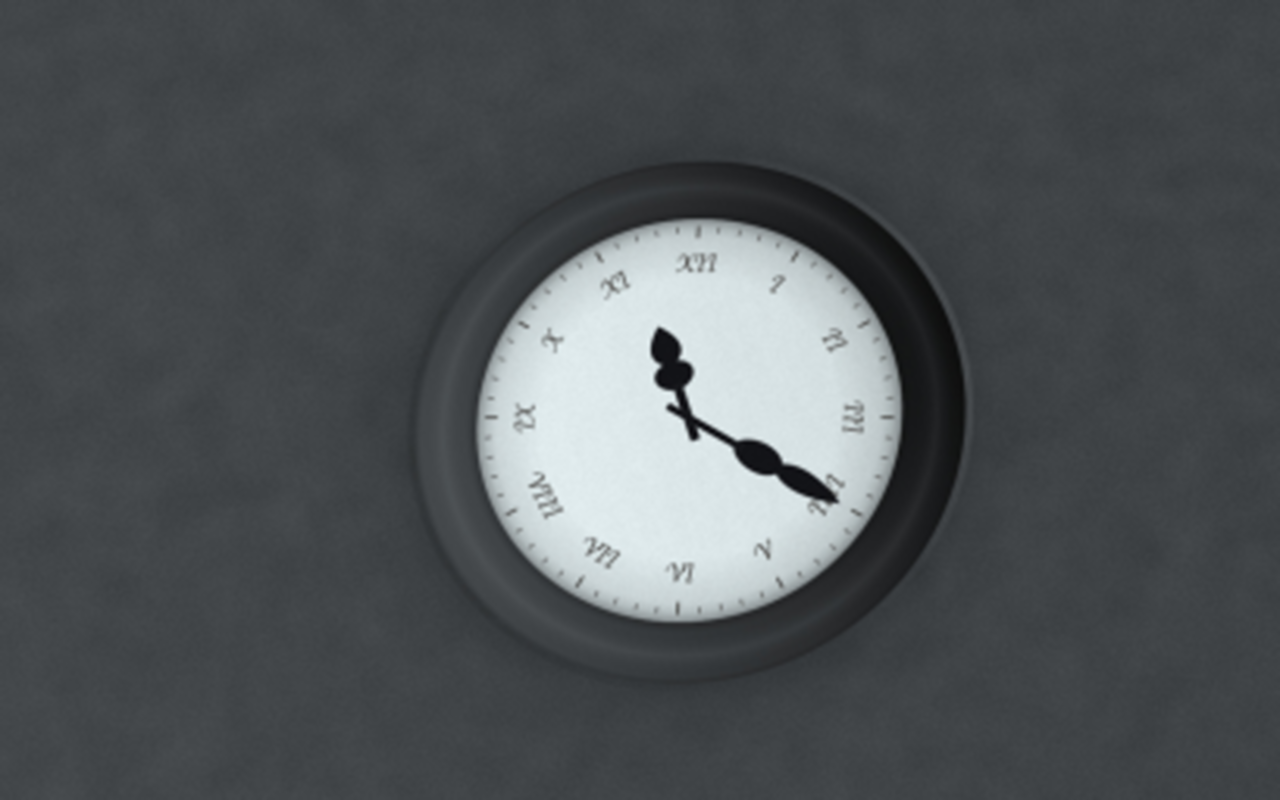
11.20
